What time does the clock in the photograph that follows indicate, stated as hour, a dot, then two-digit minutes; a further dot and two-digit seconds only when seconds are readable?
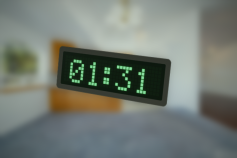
1.31
